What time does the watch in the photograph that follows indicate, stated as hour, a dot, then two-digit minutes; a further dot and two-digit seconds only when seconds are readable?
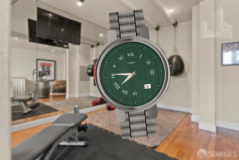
7.46
